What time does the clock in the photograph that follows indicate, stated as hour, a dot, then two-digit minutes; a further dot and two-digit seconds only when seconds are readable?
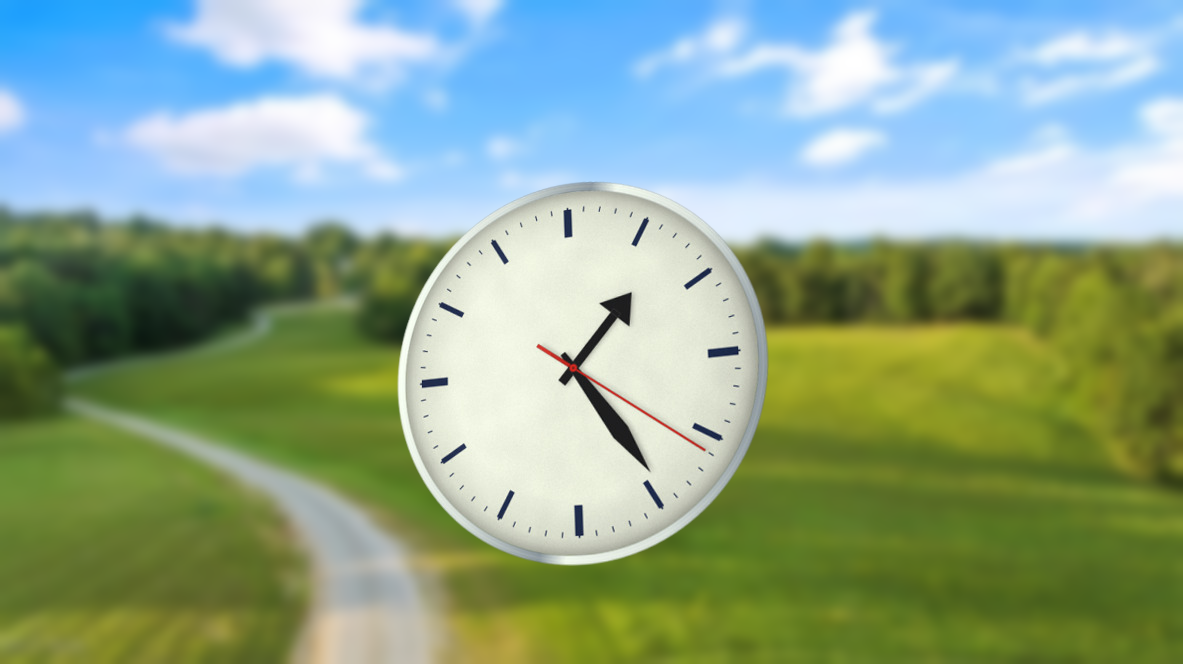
1.24.21
